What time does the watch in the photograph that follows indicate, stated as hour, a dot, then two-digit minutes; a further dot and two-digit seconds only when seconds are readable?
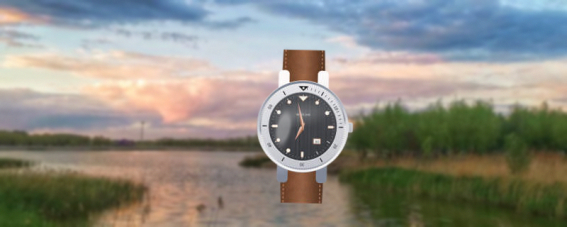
6.58
